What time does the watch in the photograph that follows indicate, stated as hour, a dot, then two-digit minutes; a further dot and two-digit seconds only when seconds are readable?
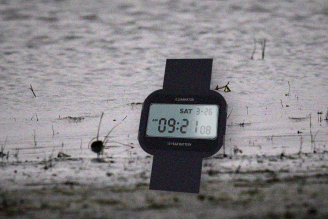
9.21.08
